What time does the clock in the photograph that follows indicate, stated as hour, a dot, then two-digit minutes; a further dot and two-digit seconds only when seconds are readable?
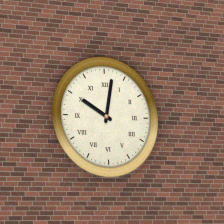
10.02
